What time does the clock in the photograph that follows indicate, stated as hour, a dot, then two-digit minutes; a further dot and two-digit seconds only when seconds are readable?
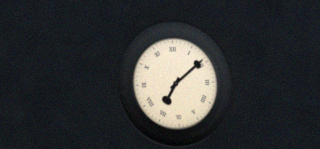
7.09
